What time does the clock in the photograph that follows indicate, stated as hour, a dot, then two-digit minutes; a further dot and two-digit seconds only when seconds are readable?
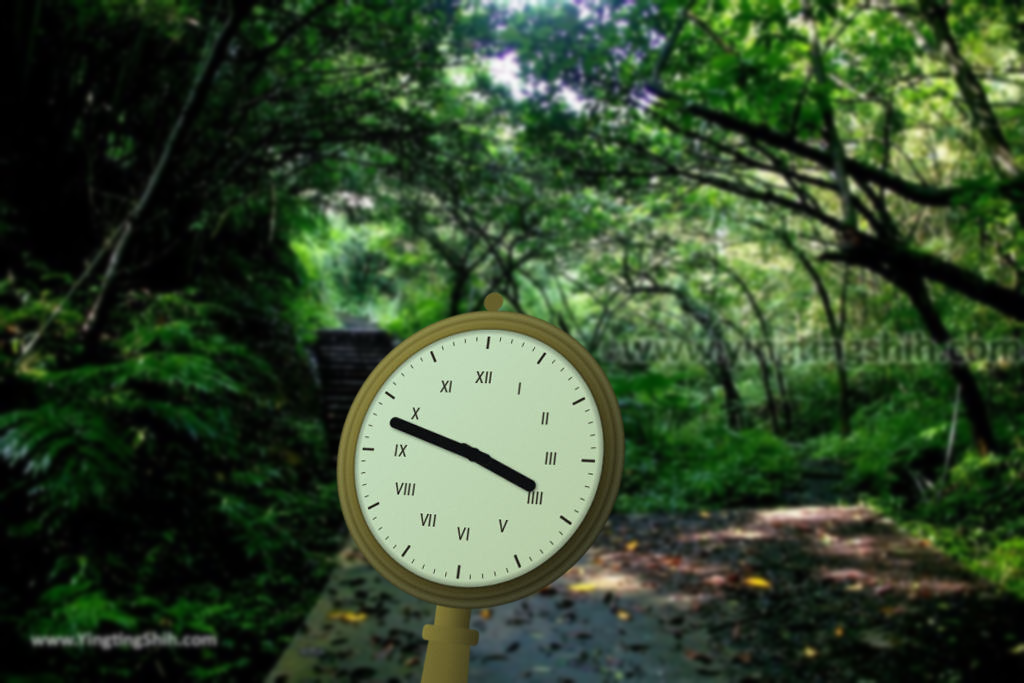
3.48
